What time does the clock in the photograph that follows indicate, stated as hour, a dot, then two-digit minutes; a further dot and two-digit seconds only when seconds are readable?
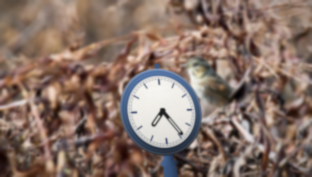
7.24
